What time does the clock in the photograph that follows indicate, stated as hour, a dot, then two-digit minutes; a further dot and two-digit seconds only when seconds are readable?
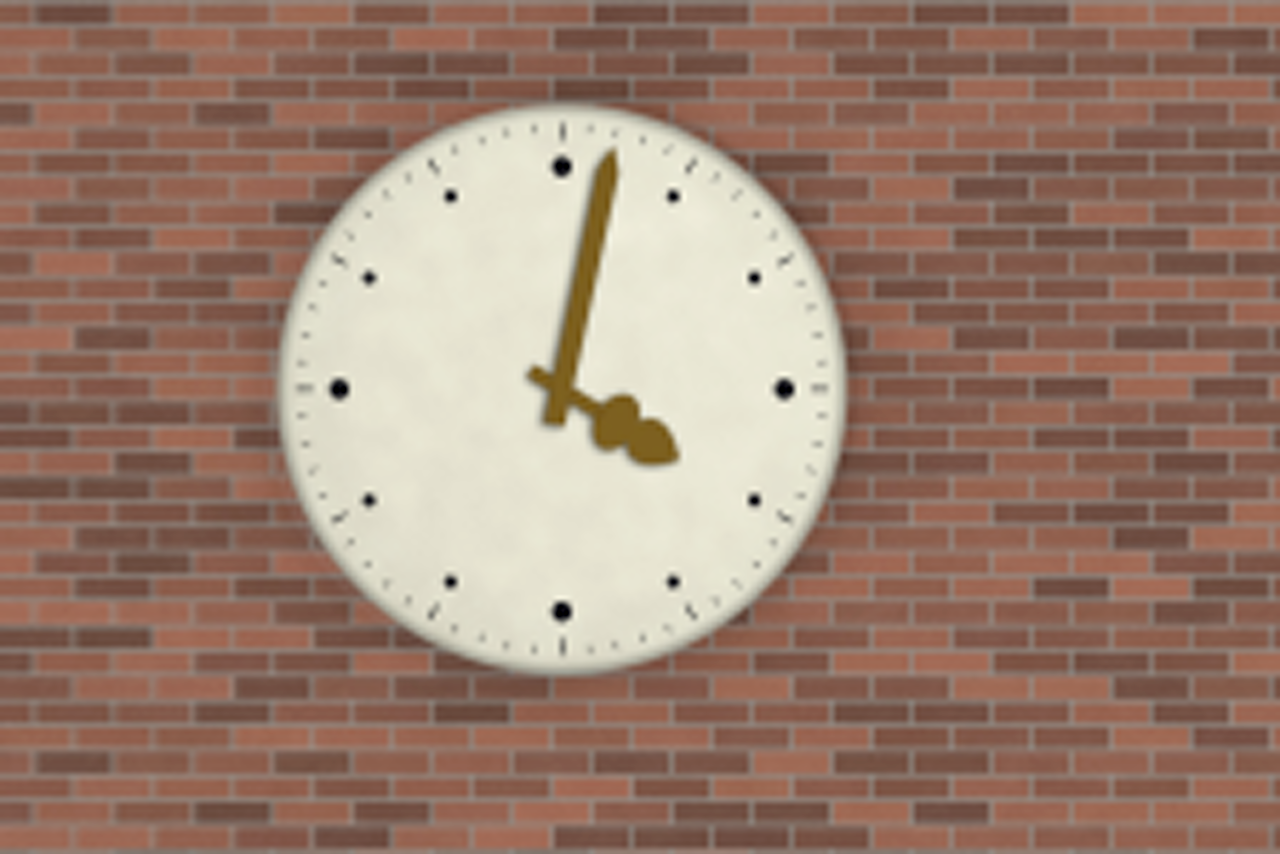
4.02
